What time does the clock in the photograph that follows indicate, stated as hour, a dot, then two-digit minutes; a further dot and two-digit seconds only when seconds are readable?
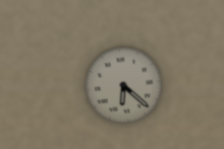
6.23
